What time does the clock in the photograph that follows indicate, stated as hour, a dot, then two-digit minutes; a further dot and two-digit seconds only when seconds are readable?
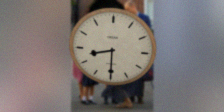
8.30
